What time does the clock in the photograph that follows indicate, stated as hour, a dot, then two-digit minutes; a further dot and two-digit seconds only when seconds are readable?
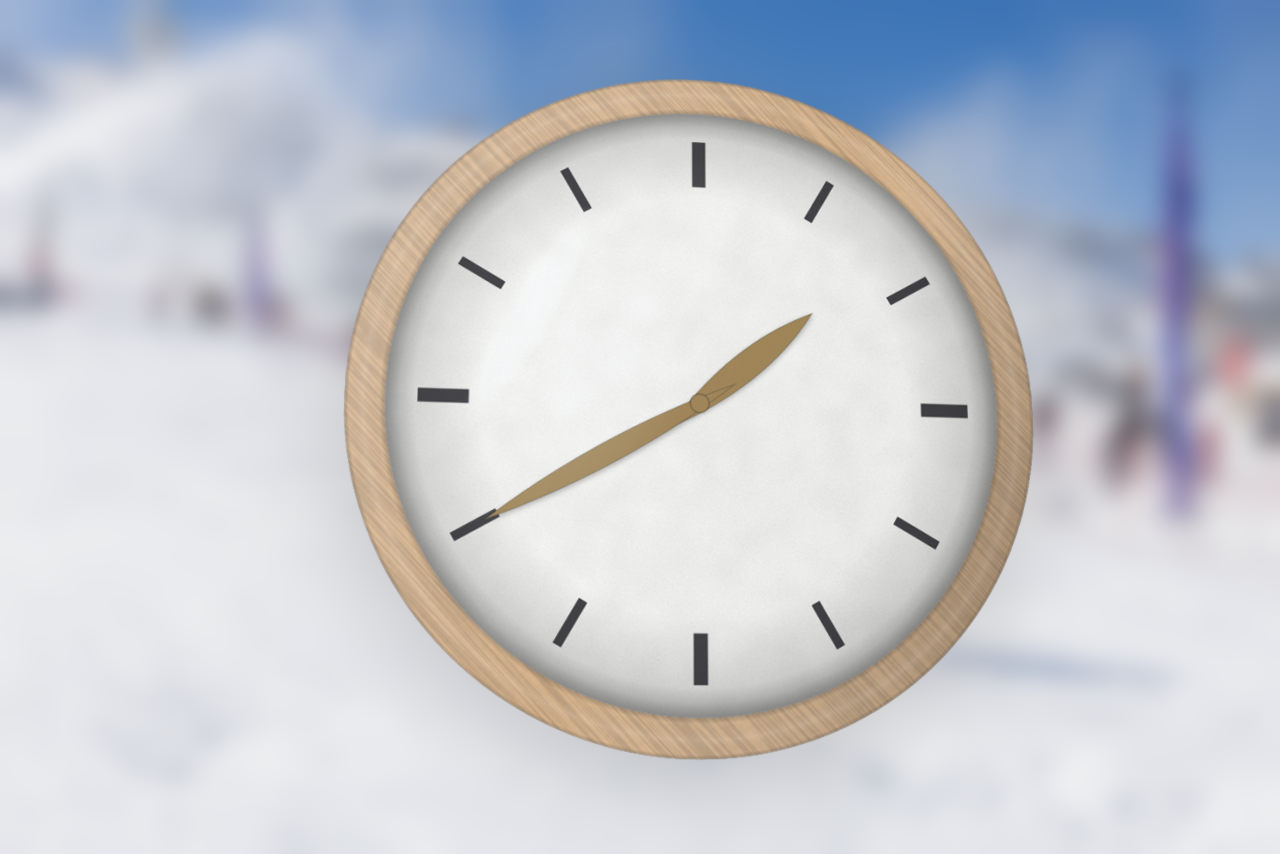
1.40
